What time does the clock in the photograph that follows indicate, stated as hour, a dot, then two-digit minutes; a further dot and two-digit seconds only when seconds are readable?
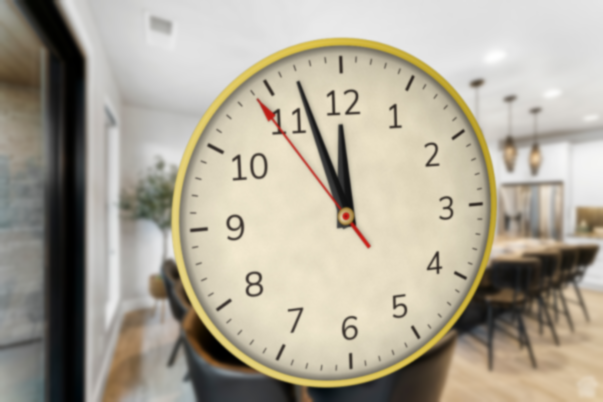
11.56.54
